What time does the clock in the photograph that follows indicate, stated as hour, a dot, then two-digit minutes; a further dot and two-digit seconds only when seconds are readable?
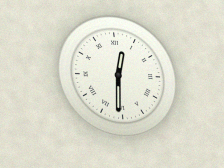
12.31
